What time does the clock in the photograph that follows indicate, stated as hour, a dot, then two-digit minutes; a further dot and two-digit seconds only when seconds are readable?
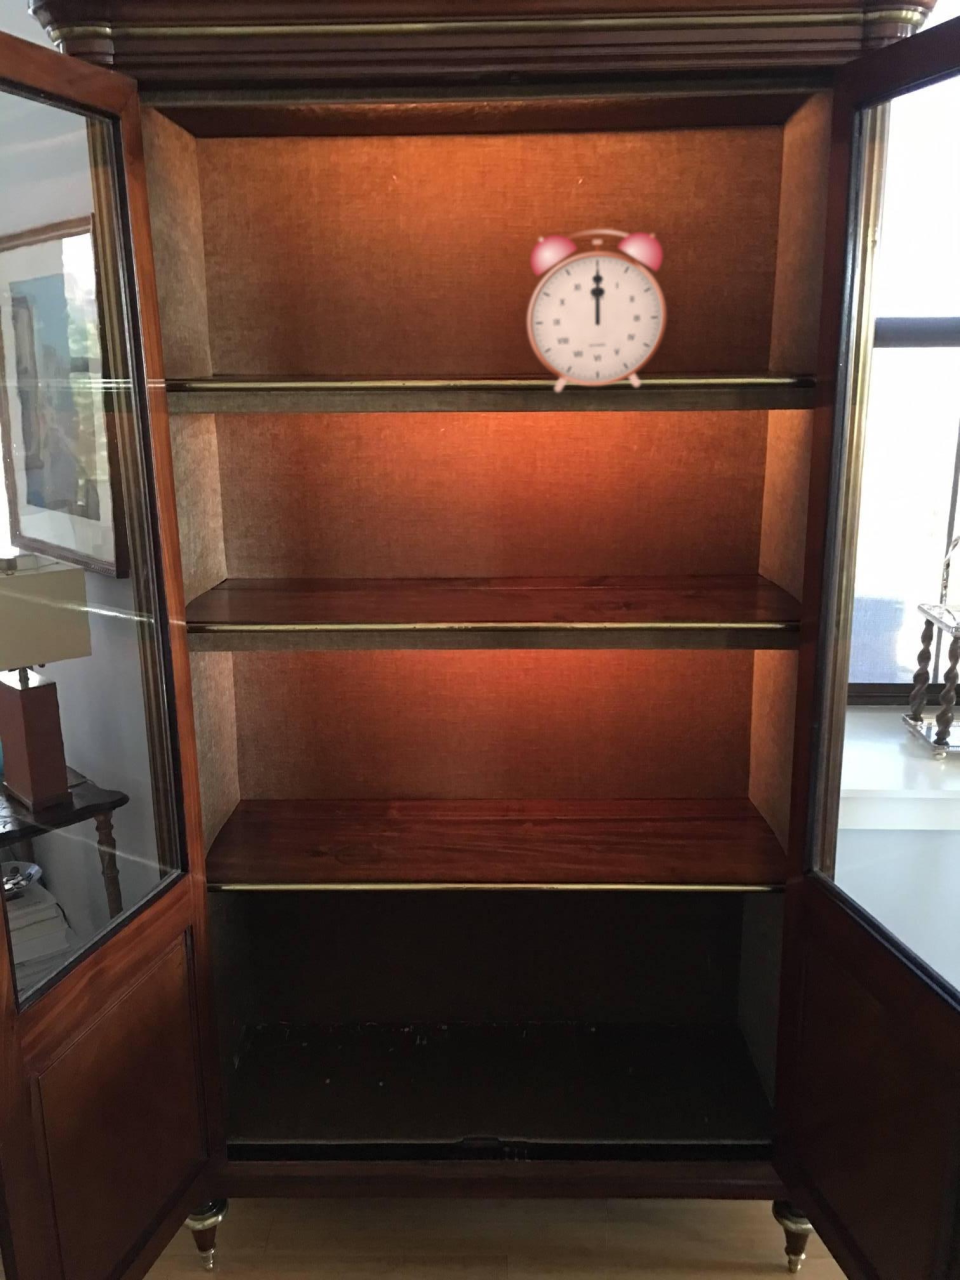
12.00
